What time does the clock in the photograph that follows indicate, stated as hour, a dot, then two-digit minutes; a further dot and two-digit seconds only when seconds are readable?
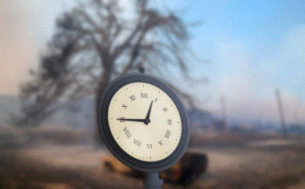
12.45
